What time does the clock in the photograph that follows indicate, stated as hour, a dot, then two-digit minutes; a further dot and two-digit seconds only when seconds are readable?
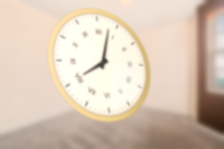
8.03
